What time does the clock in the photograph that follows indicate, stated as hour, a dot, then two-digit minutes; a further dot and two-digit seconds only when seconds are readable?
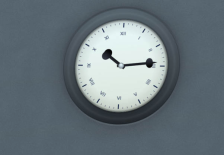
10.14
